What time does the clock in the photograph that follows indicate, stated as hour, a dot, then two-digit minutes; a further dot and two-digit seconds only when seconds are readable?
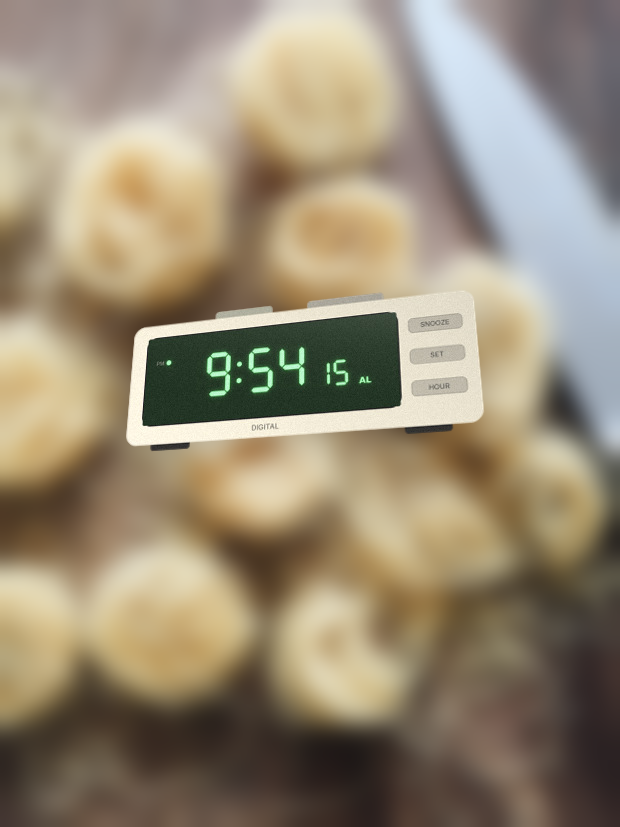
9.54.15
